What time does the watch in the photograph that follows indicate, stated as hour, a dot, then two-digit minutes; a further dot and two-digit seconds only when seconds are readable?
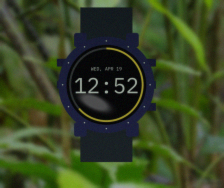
12.52
